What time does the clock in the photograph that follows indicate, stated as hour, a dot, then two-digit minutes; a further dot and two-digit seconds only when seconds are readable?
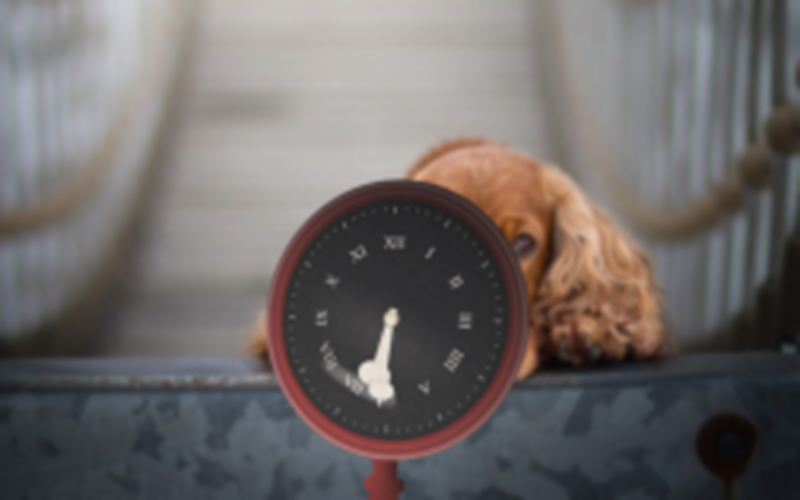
6.31
